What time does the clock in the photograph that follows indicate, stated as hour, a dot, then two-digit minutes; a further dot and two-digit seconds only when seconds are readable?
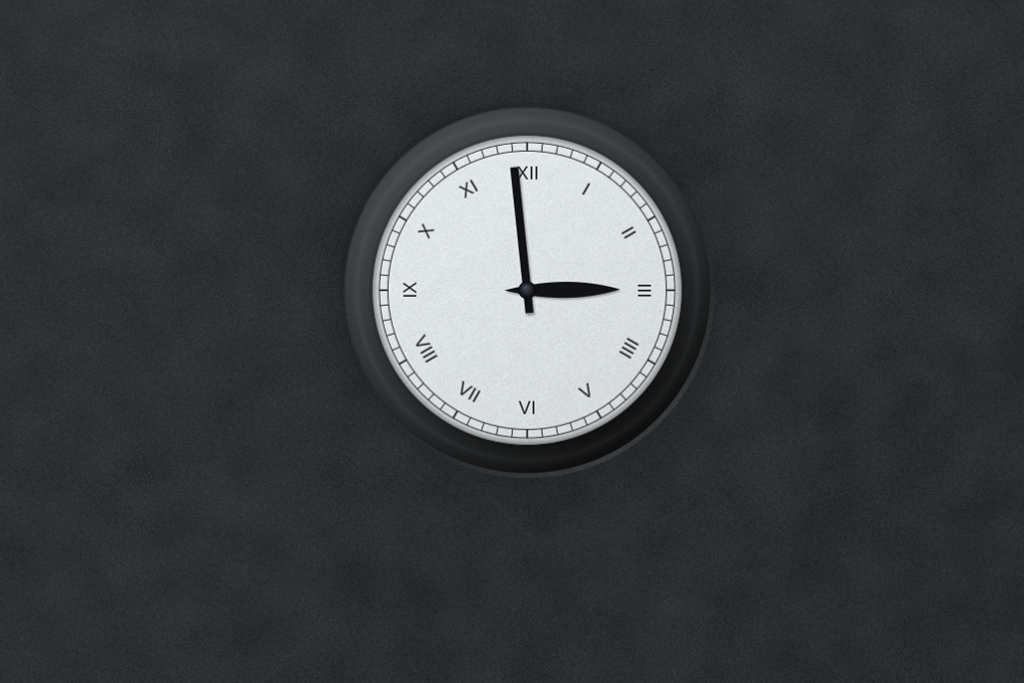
2.59
